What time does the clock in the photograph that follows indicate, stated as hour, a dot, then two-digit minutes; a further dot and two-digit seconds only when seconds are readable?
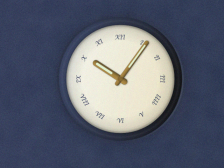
10.06
